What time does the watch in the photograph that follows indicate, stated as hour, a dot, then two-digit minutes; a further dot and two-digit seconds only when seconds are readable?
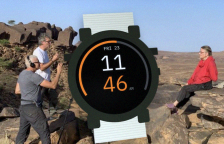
11.46
